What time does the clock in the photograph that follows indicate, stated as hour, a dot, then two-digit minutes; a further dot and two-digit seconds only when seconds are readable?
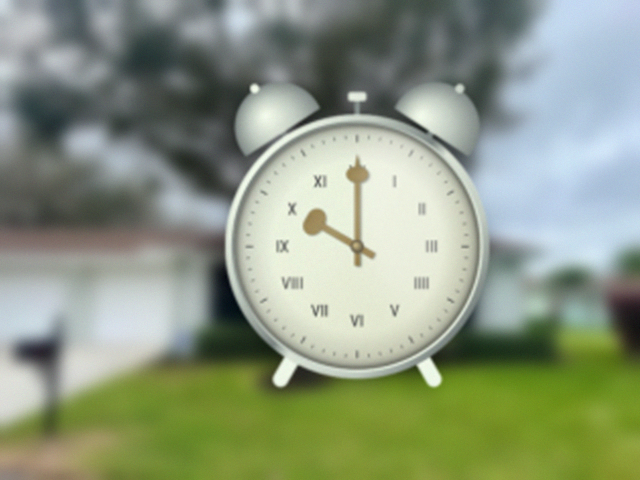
10.00
